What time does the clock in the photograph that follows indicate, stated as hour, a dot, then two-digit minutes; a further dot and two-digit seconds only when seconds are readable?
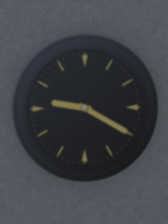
9.20
